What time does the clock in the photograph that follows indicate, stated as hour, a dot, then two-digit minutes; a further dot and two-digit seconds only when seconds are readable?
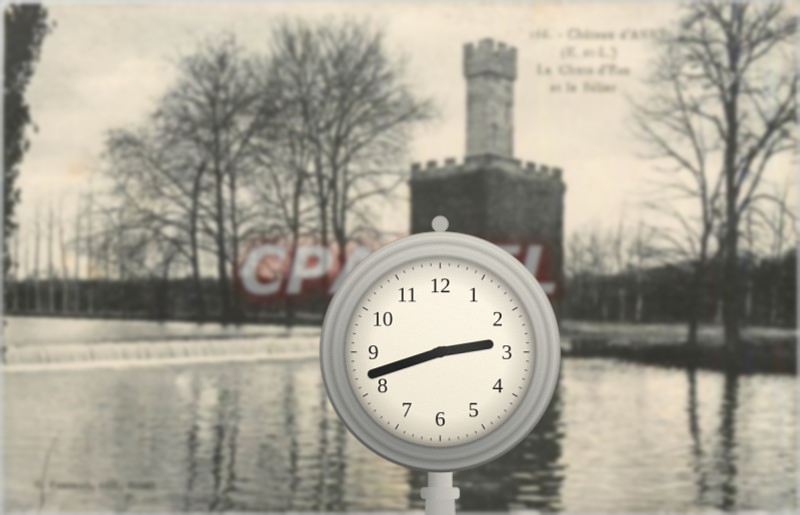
2.42
